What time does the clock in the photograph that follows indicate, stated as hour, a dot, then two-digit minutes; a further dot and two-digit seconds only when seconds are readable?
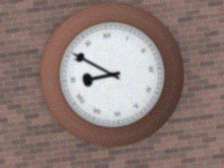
8.51
